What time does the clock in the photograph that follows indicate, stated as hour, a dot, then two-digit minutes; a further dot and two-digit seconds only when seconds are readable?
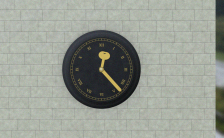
12.23
